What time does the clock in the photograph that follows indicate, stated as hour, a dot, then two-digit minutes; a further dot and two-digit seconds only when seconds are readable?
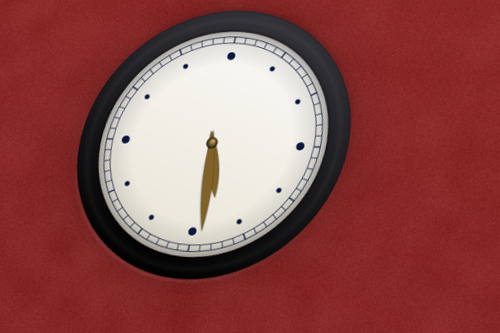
5.29
